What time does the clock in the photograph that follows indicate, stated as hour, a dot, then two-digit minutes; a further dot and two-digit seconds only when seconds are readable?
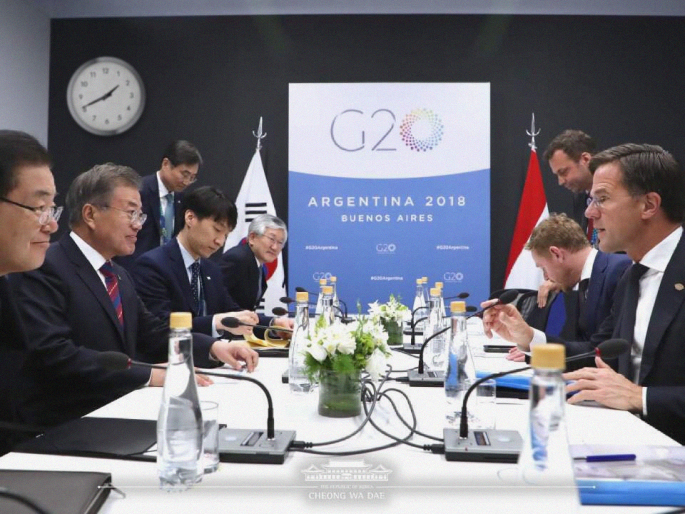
1.41
